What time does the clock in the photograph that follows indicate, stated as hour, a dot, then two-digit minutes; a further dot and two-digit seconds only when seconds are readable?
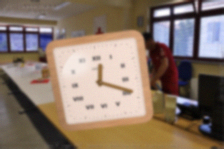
12.19
